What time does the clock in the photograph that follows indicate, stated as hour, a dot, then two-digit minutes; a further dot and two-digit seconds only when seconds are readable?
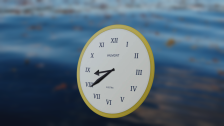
8.39
